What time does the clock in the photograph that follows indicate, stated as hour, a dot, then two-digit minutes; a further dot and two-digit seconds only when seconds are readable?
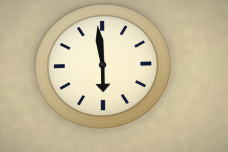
5.59
